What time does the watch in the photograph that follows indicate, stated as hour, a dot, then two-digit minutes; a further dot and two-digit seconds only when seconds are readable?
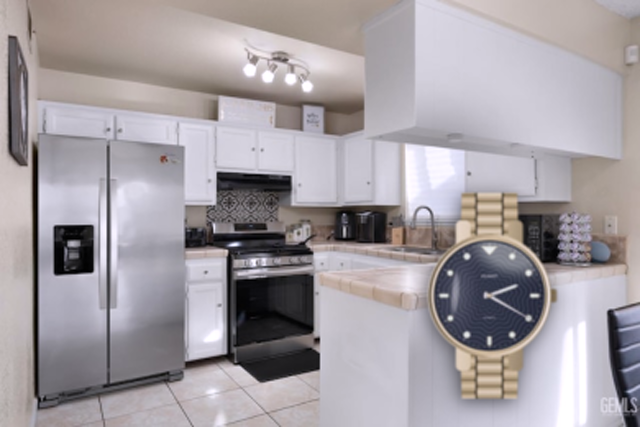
2.20
